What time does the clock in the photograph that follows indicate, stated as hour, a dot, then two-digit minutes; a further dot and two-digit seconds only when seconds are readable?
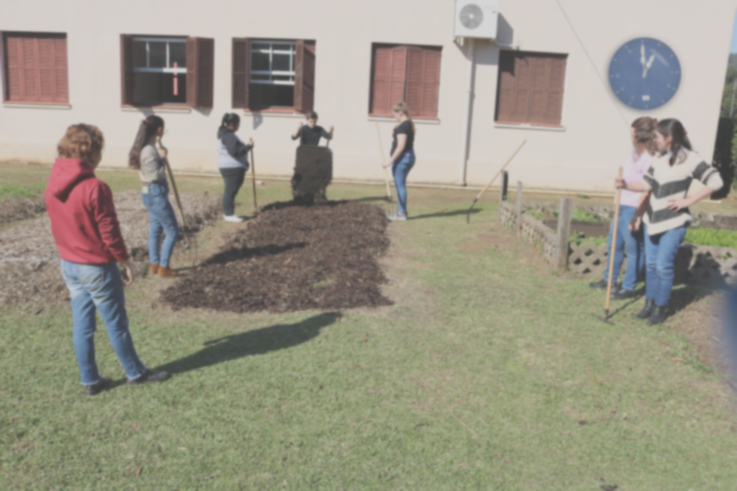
1.00
